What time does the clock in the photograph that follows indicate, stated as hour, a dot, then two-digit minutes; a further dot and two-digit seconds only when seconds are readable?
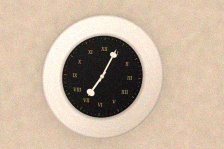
7.04
